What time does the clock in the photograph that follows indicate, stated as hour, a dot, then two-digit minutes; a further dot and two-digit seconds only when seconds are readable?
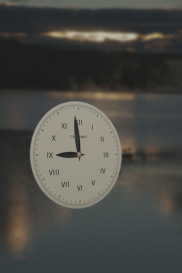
8.59
